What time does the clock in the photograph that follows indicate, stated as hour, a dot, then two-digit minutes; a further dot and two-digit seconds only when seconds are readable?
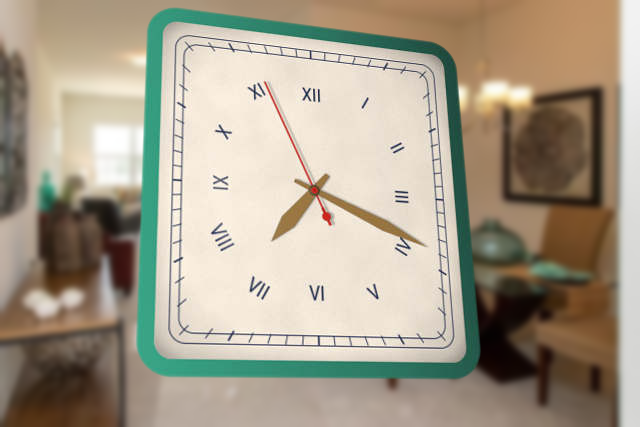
7.18.56
